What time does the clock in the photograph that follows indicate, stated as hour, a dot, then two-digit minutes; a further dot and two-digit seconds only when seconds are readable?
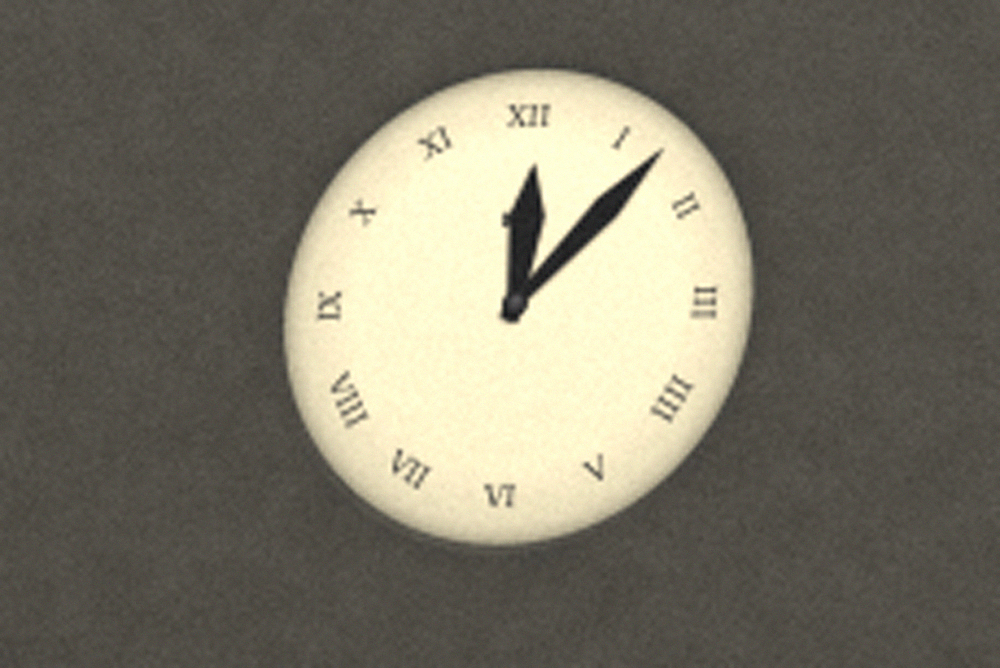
12.07
